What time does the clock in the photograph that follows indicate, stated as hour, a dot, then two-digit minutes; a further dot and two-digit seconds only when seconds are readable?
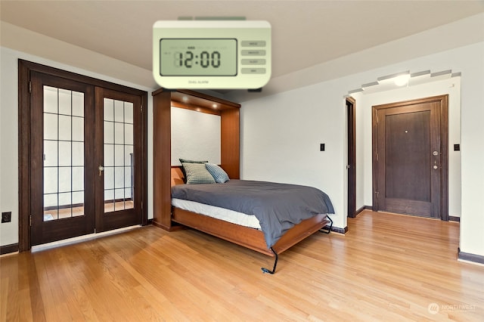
12.00
